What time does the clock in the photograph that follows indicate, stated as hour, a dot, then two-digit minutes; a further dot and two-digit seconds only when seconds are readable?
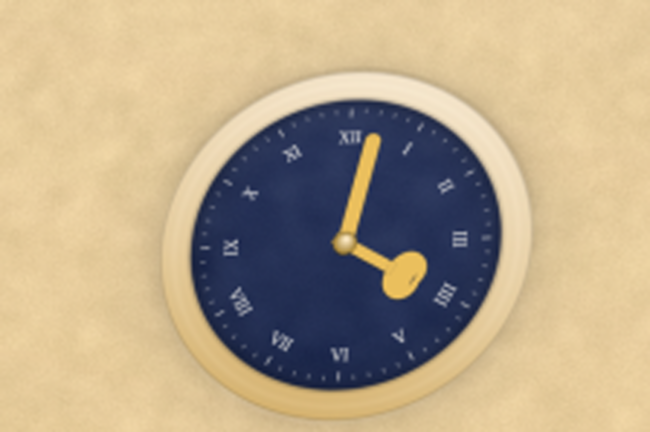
4.02
